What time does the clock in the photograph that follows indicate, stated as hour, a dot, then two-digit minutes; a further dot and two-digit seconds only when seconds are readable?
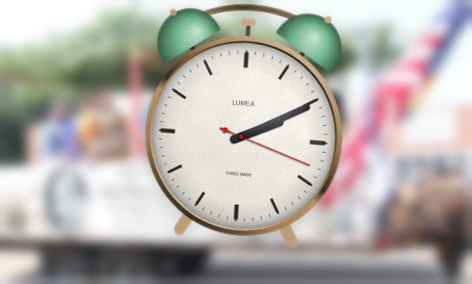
2.10.18
